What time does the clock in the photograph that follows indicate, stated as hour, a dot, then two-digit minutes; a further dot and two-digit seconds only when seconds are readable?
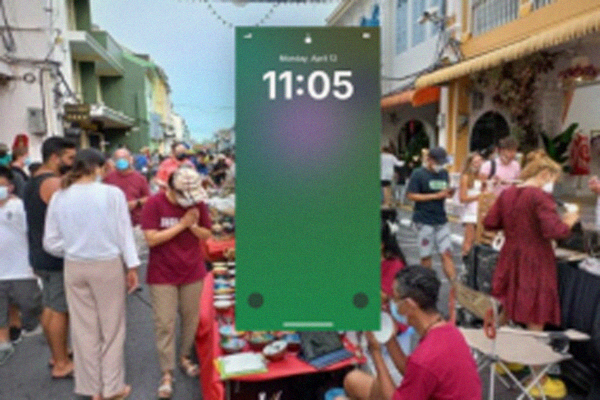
11.05
